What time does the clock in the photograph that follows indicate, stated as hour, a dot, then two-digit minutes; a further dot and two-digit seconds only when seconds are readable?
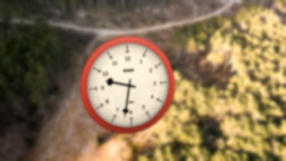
9.32
